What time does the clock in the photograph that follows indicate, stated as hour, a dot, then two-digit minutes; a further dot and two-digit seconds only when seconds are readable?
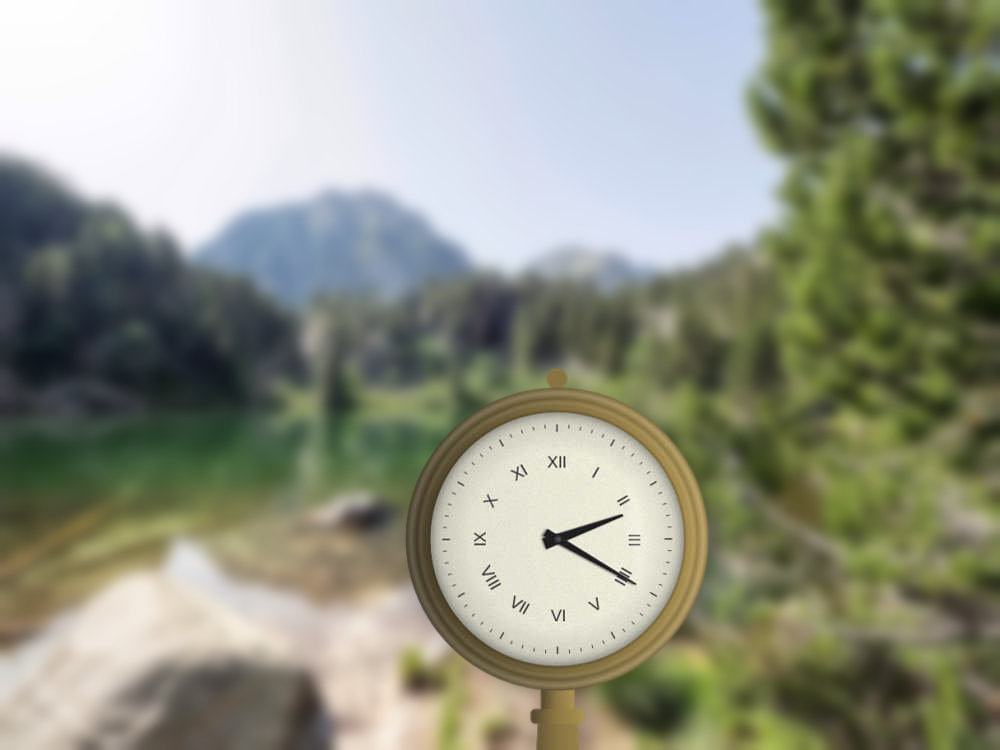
2.20
